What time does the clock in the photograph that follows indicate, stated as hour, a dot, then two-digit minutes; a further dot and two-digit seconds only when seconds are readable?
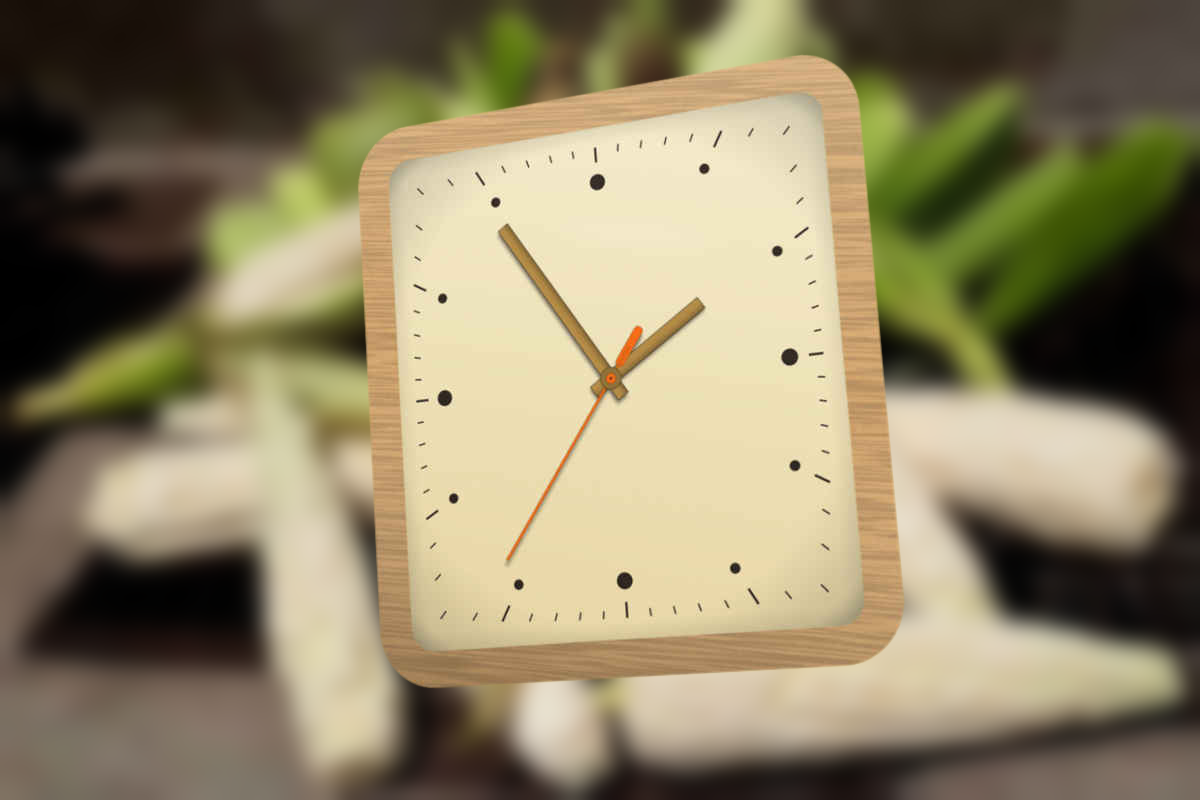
1.54.36
